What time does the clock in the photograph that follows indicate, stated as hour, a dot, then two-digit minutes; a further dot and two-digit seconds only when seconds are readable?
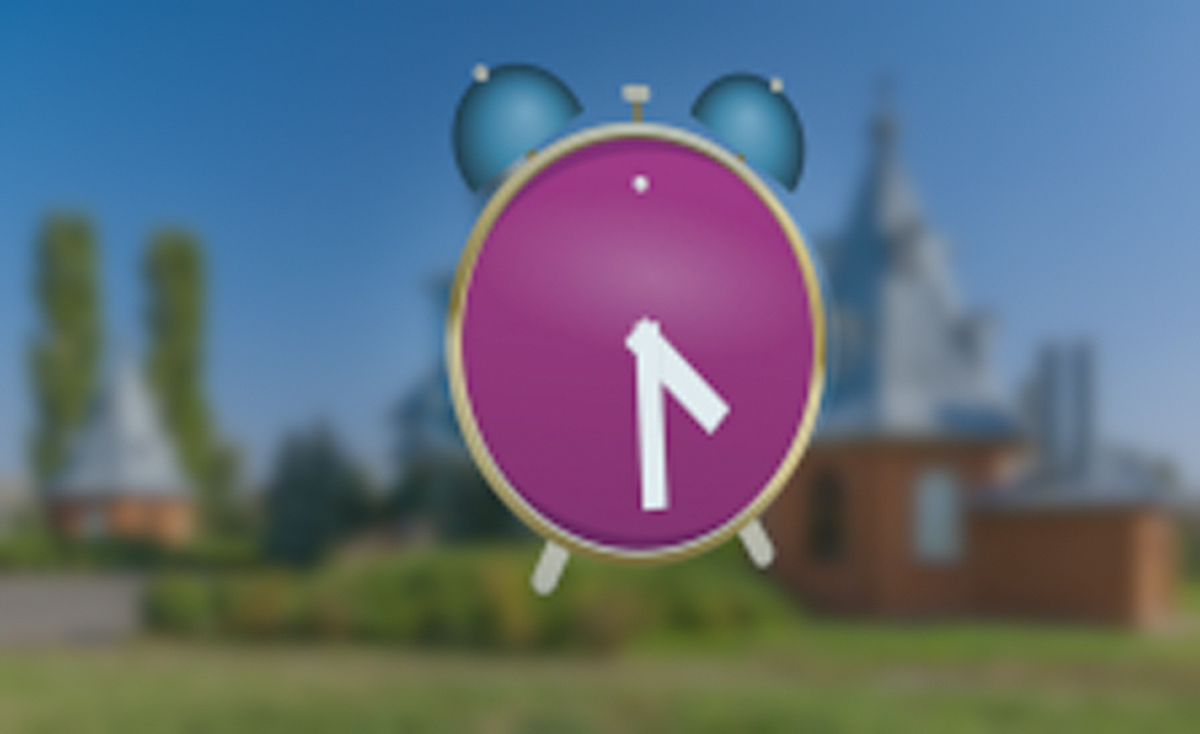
4.30
